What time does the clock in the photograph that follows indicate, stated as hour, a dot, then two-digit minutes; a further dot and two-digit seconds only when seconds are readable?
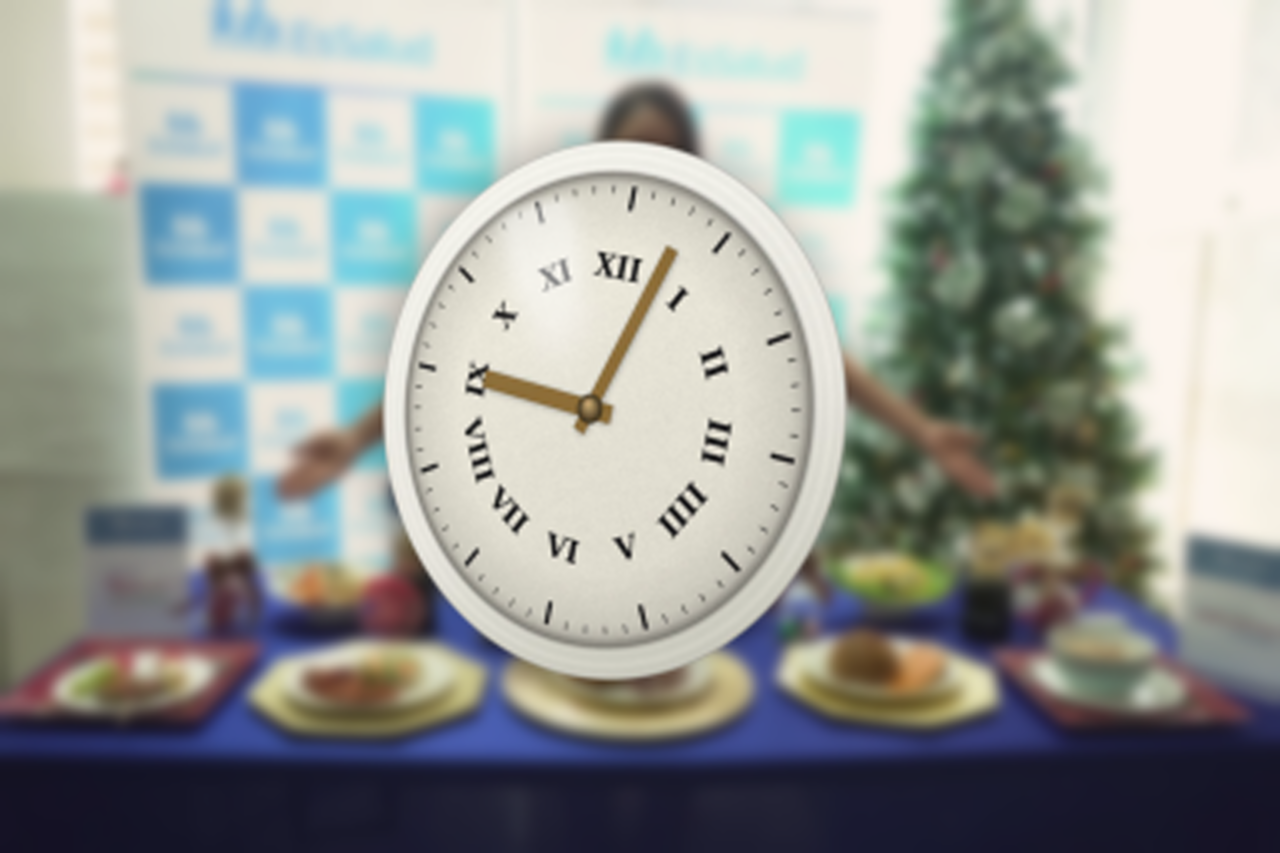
9.03
